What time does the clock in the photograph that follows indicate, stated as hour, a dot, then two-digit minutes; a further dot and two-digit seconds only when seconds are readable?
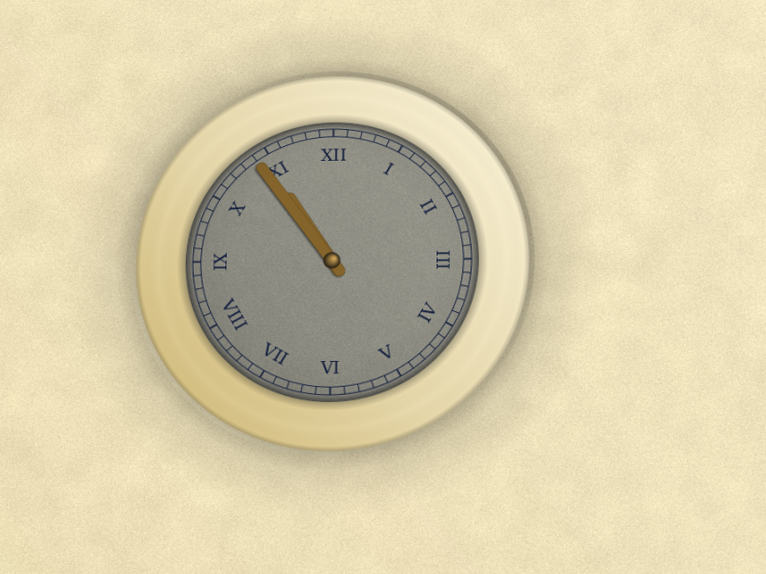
10.54
